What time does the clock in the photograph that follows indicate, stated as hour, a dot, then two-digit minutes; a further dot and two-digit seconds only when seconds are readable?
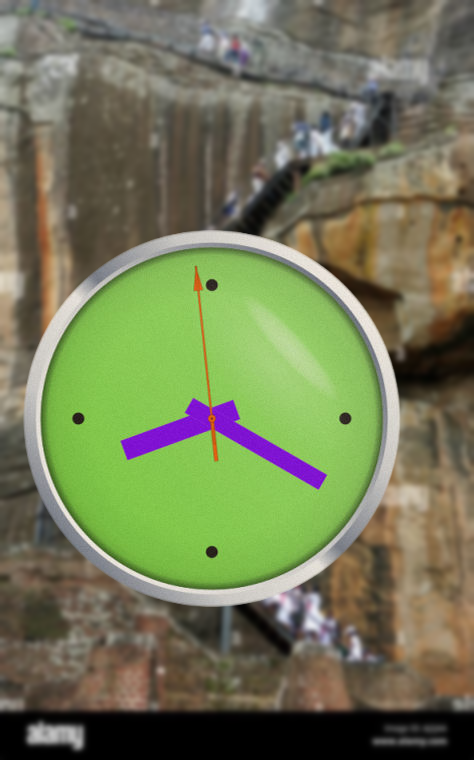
8.19.59
